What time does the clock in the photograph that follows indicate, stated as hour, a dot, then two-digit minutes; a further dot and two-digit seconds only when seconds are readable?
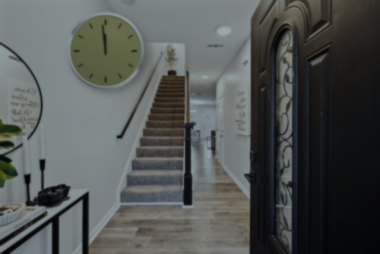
11.59
